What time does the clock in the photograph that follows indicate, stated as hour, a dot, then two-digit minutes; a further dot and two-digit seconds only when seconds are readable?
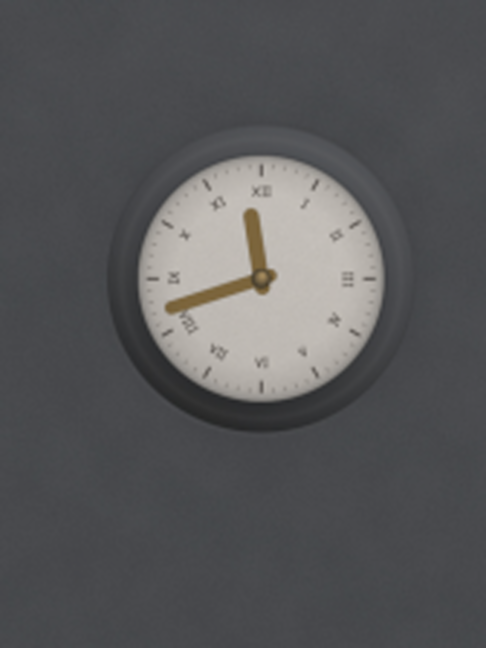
11.42
